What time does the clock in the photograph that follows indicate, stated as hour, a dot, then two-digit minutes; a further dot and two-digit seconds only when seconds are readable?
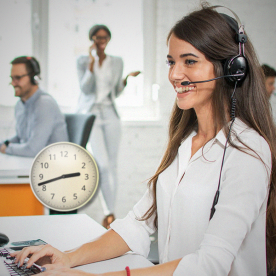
2.42
